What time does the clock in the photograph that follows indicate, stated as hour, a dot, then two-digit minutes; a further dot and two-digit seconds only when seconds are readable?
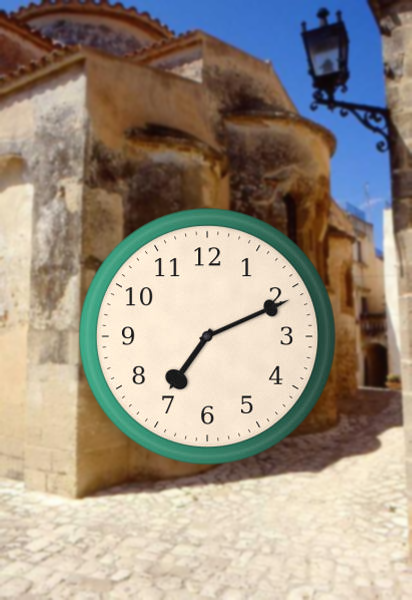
7.11
